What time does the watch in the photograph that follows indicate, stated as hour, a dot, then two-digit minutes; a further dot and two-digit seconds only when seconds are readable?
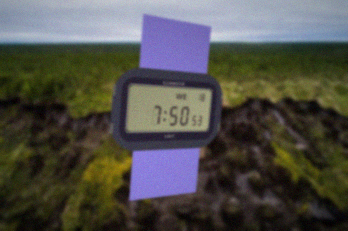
7.50
